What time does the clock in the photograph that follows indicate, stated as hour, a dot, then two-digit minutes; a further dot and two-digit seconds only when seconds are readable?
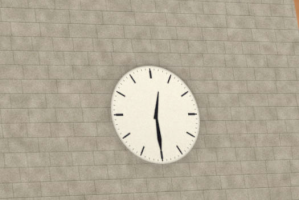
12.30
